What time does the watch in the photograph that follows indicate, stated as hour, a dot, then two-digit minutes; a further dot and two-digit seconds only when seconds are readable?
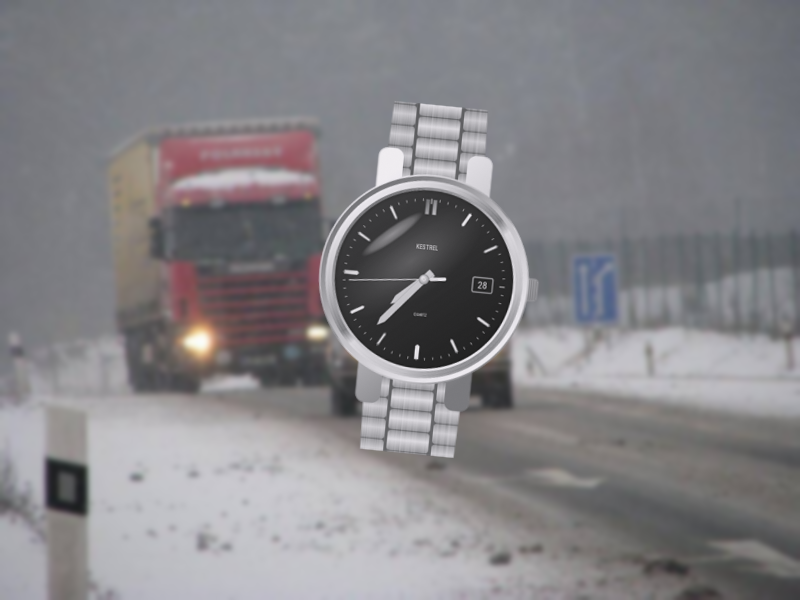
7.36.44
